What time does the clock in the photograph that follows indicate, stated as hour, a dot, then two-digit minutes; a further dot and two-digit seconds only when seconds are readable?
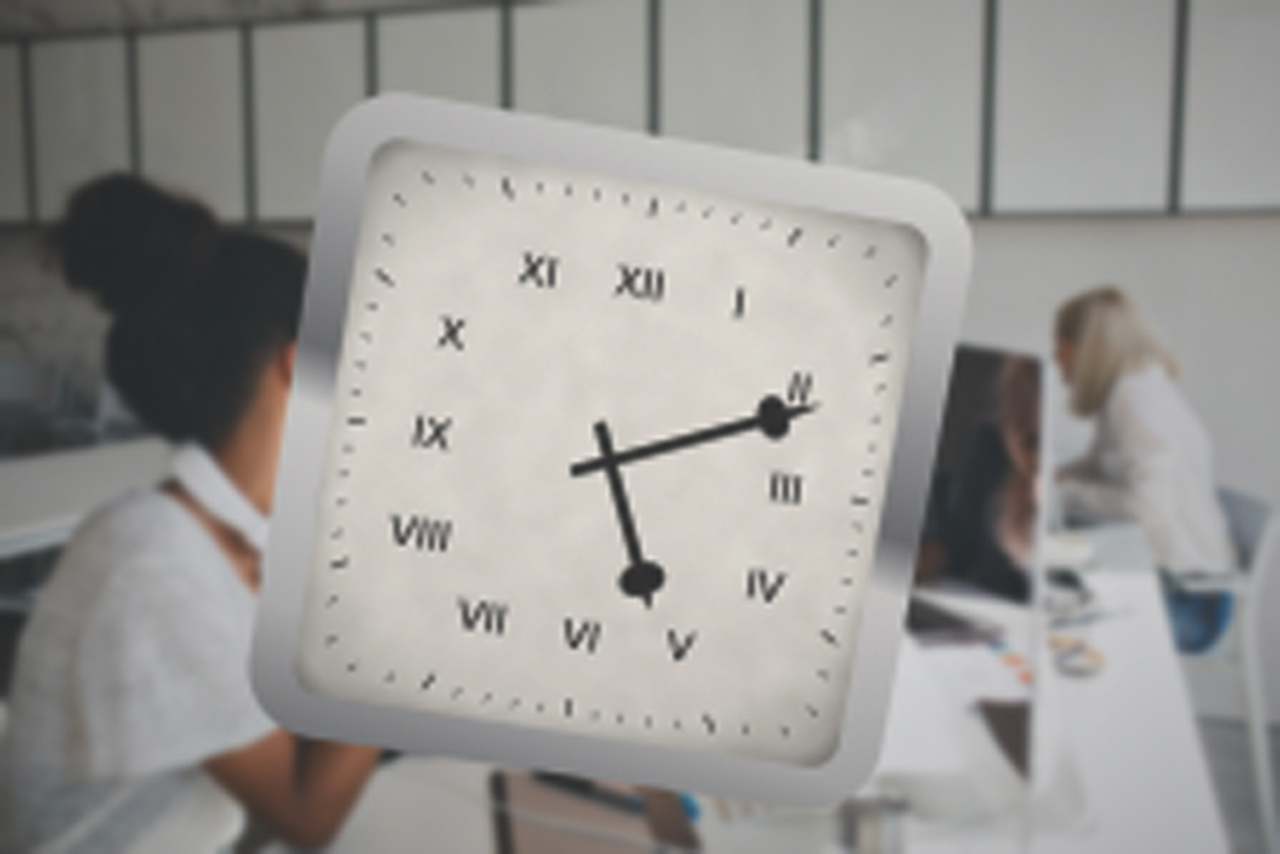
5.11
